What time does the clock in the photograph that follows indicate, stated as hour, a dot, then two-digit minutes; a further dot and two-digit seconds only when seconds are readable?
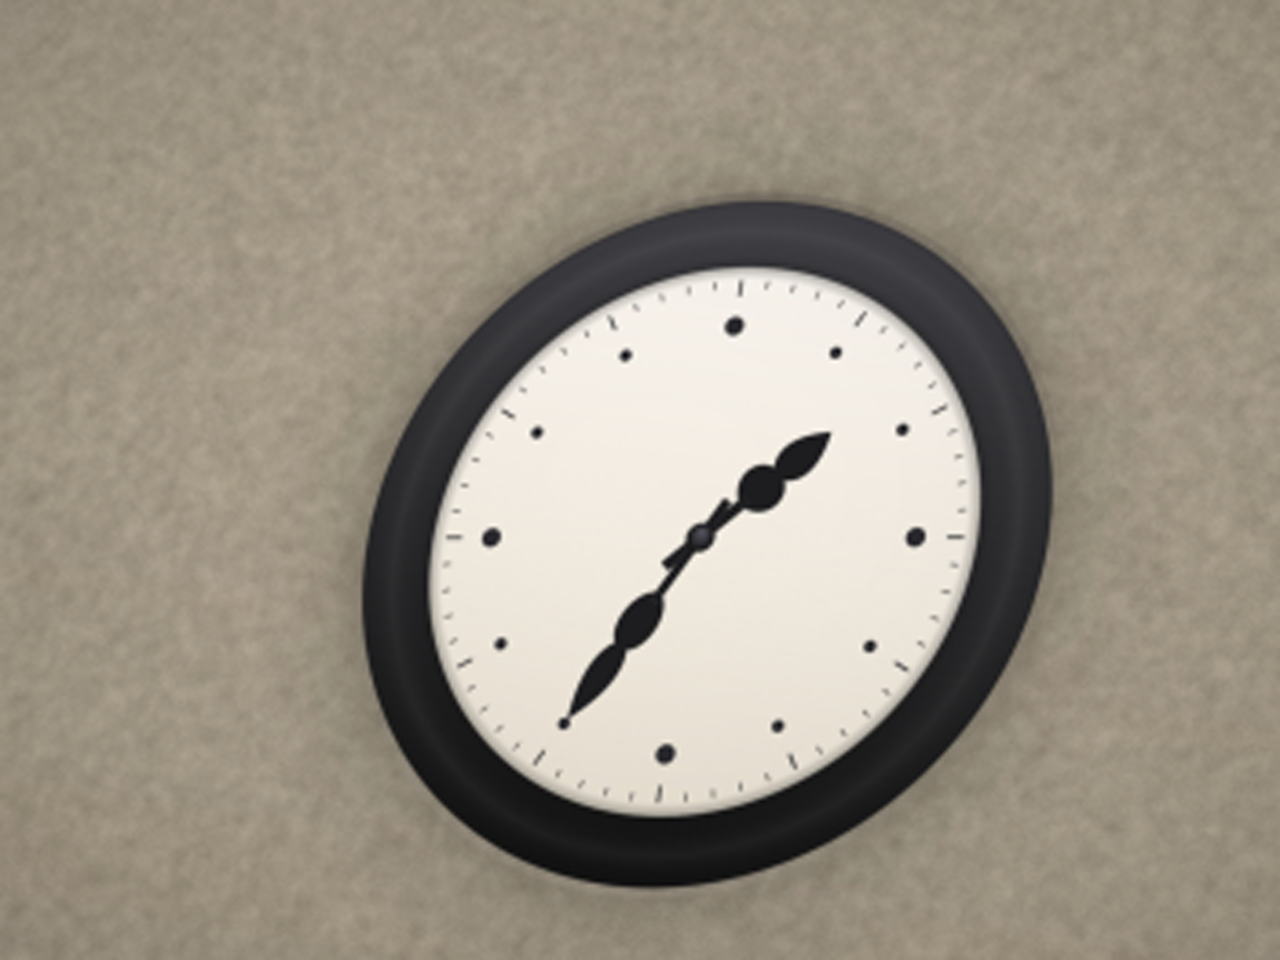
1.35
